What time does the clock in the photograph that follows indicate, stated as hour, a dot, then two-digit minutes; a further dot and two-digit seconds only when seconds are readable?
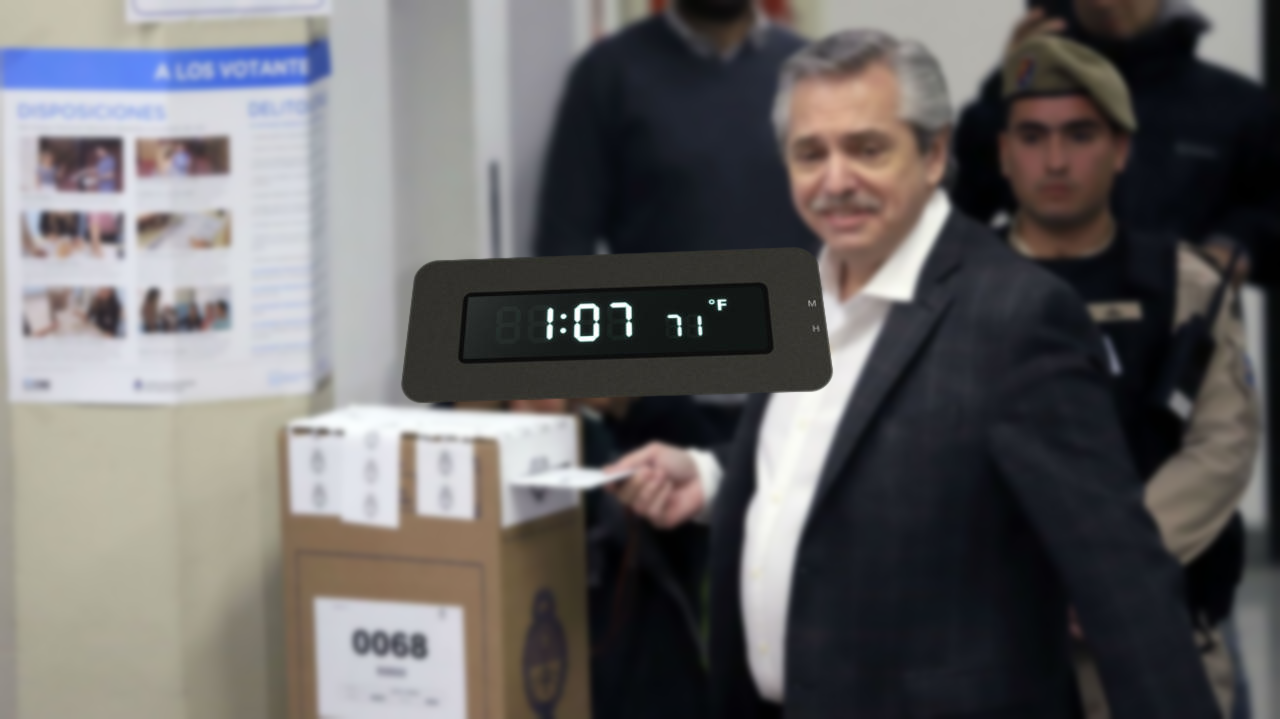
1.07
